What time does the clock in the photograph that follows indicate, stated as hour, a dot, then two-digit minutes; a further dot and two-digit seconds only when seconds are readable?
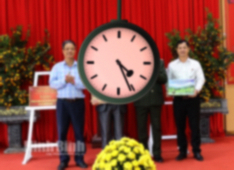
4.26
